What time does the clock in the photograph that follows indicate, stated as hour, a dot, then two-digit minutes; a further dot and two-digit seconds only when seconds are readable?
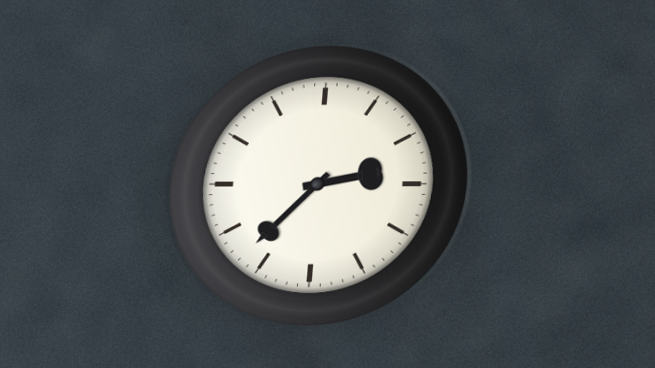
2.37
